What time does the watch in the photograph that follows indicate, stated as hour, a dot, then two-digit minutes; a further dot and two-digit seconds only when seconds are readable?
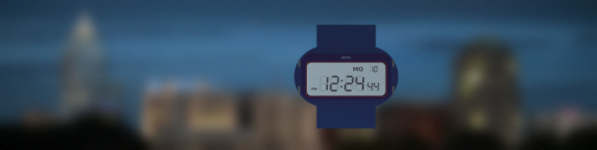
12.24.44
